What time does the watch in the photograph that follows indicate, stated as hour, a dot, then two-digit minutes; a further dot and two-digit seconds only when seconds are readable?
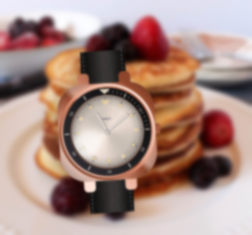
11.09
